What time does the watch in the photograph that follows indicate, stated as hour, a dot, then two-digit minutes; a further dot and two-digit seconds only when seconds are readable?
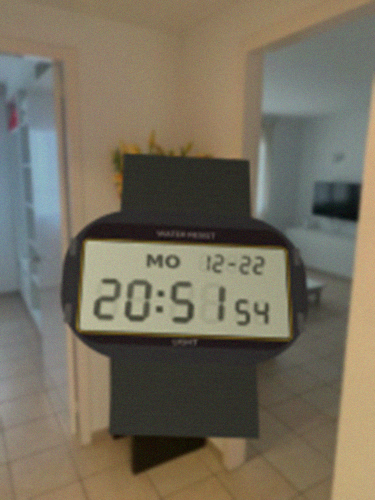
20.51.54
